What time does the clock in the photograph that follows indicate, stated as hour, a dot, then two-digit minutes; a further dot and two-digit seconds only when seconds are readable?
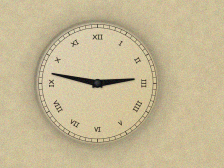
2.47
